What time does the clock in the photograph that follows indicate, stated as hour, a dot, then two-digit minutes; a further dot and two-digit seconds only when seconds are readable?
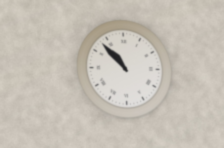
10.53
